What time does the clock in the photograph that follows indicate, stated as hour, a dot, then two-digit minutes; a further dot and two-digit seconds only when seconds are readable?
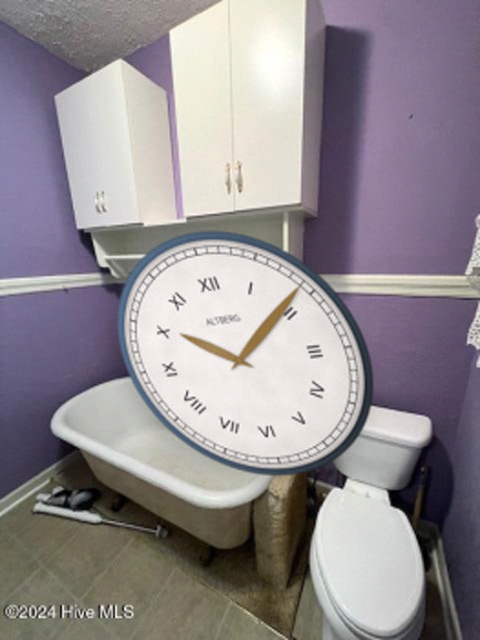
10.09
